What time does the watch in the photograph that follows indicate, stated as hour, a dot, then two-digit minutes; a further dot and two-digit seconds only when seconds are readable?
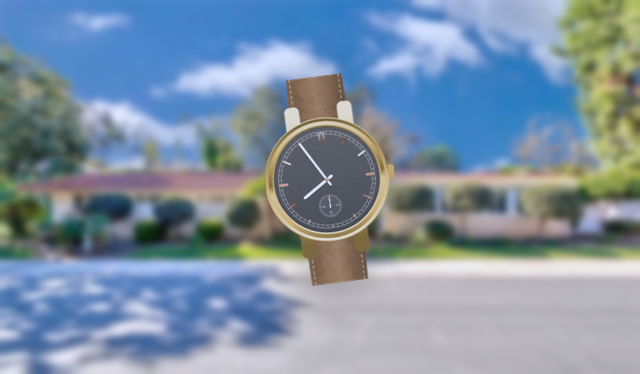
7.55
